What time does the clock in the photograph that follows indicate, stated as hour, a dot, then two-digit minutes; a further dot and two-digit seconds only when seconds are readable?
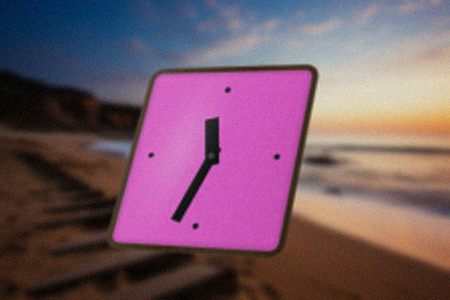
11.33
